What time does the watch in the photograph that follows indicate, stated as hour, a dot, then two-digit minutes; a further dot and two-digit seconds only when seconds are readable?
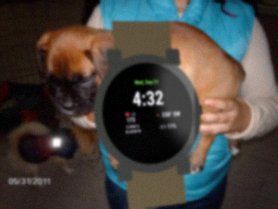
4.32
